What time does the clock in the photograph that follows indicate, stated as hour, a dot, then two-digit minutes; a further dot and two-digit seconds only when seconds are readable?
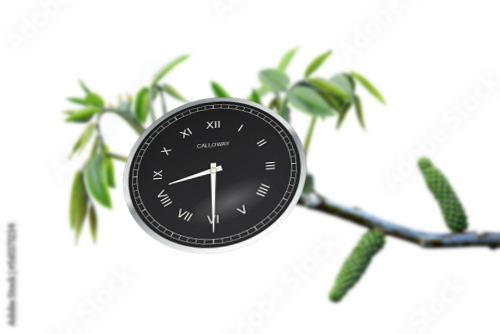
8.30
